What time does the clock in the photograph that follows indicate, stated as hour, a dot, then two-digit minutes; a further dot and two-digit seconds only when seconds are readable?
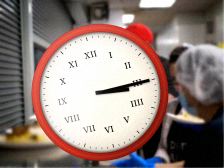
3.15
